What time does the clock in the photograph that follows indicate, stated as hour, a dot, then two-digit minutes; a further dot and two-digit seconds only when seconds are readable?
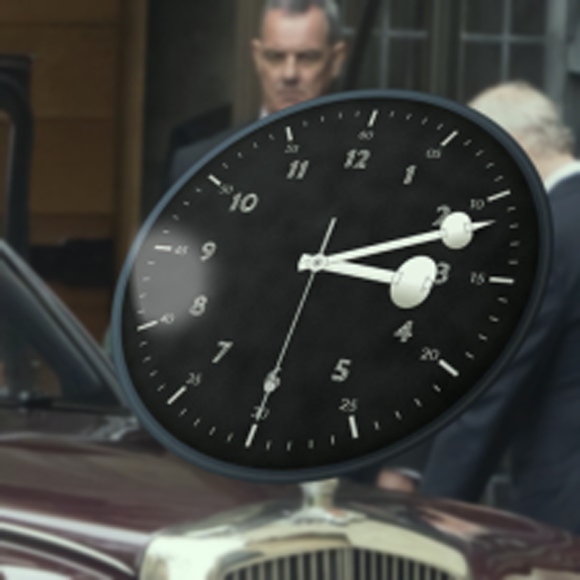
3.11.30
